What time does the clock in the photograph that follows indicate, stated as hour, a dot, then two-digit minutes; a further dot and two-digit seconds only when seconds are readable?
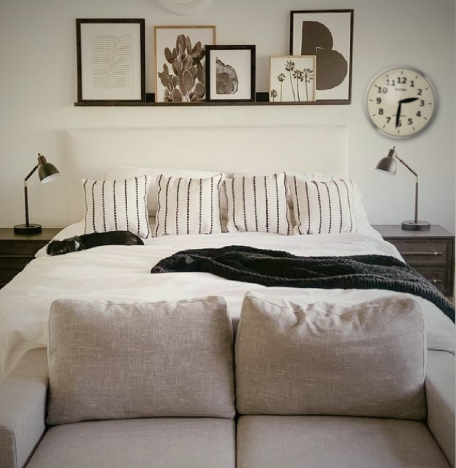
2.31
